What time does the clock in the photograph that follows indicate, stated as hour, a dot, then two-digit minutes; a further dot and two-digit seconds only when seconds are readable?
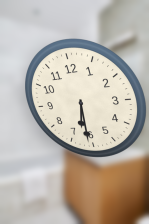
6.31
